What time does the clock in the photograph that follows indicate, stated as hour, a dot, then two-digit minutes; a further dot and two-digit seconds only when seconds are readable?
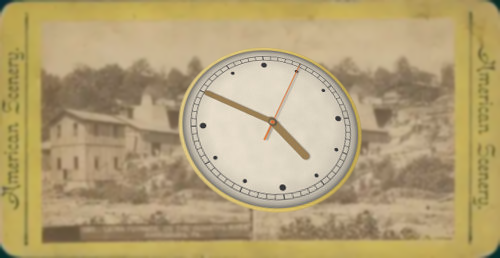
4.50.05
